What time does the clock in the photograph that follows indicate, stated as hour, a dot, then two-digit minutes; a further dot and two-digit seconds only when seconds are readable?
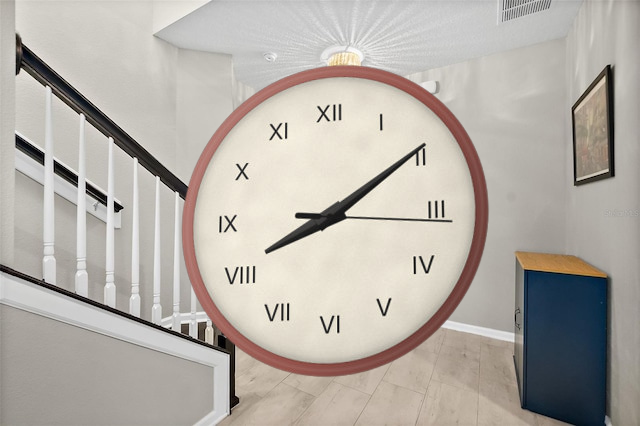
8.09.16
